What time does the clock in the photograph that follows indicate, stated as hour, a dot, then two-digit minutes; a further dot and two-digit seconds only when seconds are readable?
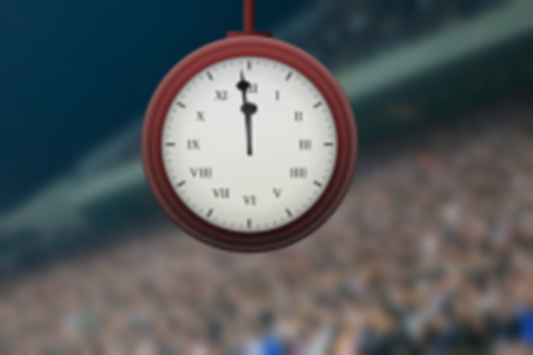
11.59
